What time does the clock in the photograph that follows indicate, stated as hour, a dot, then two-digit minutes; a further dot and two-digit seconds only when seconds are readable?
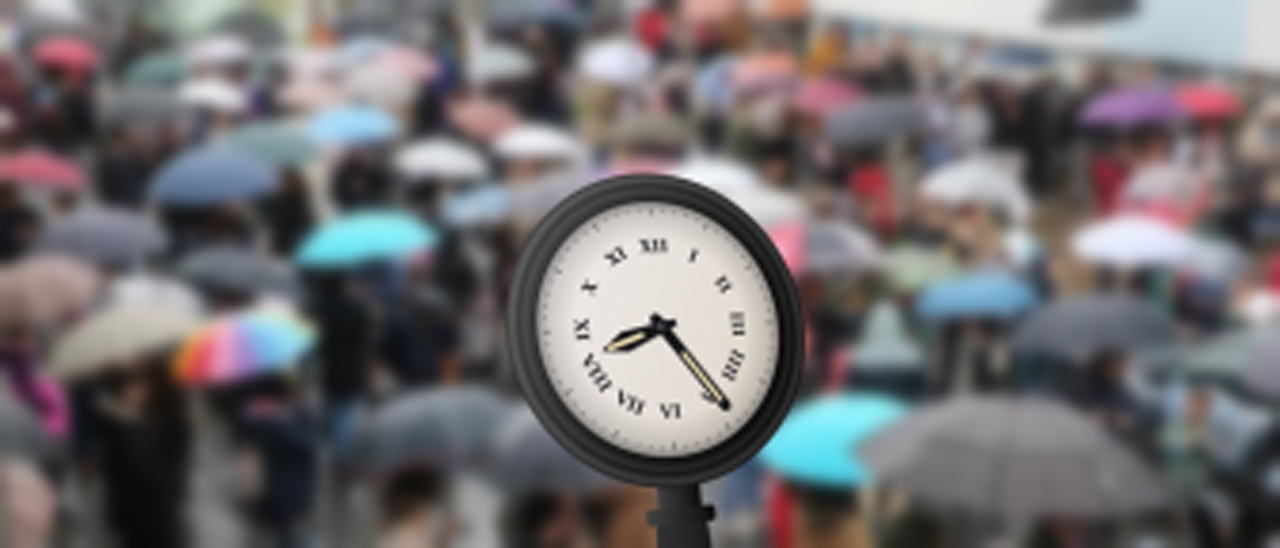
8.24
